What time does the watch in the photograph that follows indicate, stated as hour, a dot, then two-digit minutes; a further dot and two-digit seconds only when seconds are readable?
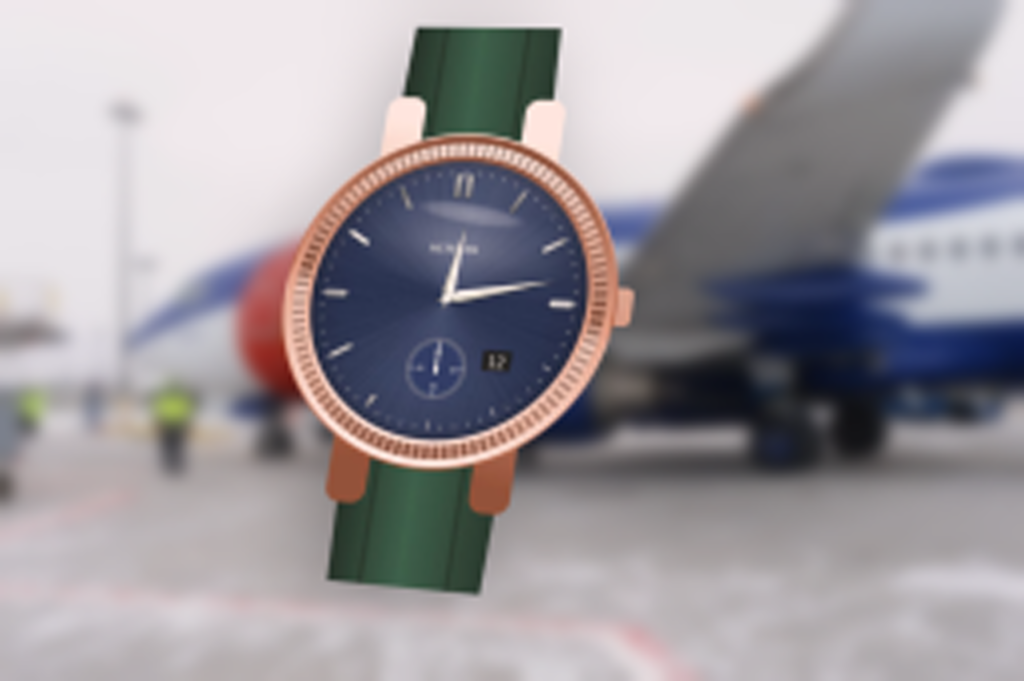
12.13
